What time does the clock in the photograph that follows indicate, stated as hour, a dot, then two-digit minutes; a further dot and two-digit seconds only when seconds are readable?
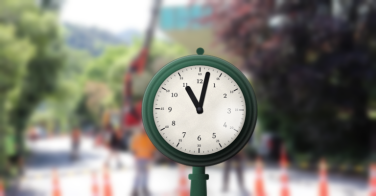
11.02
